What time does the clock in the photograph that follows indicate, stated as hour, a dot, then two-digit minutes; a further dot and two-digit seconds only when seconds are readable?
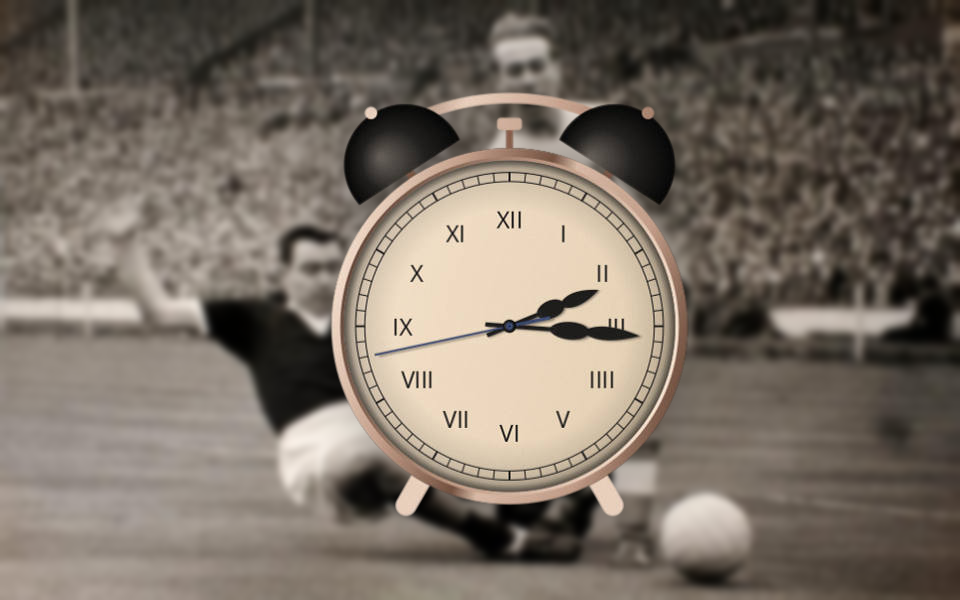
2.15.43
